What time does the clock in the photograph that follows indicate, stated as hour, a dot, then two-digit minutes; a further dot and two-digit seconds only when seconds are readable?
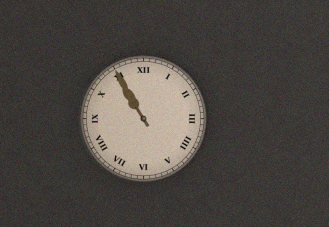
10.55
